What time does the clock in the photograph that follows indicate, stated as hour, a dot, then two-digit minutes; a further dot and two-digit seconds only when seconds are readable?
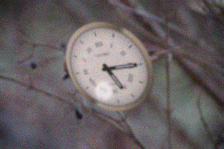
5.15
